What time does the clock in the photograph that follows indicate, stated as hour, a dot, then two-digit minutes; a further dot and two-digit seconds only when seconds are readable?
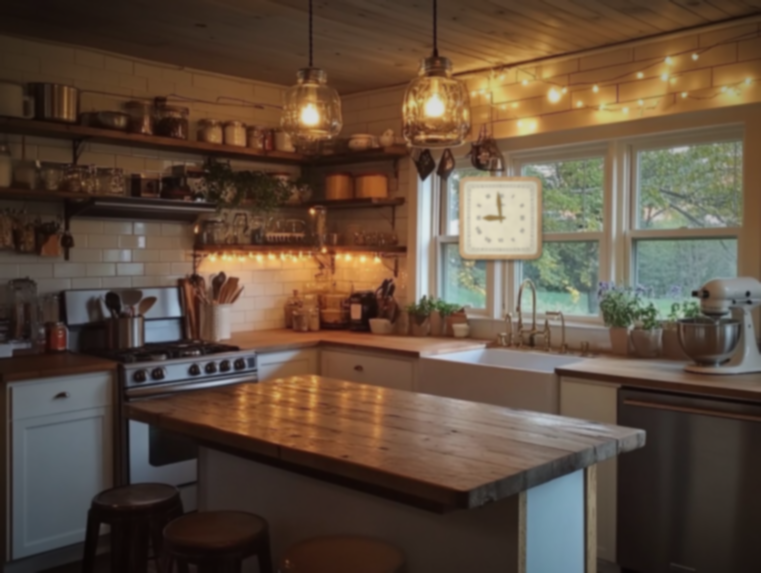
8.59
